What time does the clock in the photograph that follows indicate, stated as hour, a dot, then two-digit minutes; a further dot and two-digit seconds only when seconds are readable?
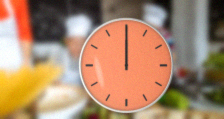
12.00
